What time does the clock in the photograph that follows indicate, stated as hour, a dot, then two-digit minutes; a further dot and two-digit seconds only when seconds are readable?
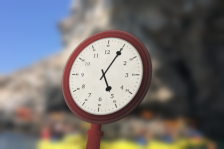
5.05
